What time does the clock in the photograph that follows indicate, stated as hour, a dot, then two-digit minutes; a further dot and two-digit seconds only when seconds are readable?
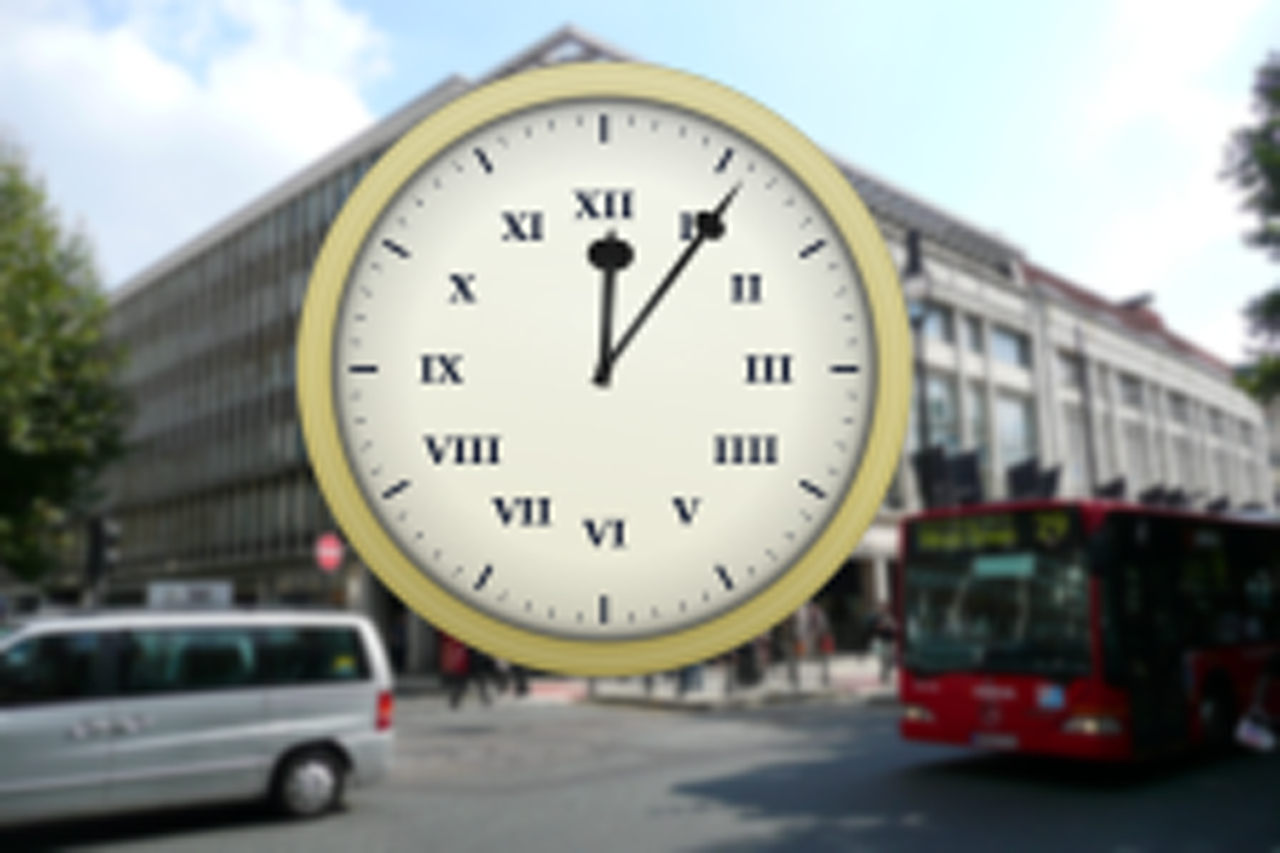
12.06
